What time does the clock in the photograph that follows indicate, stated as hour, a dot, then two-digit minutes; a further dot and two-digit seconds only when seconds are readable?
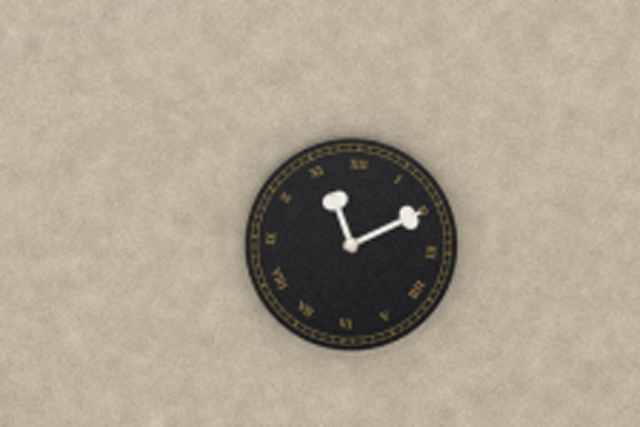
11.10
